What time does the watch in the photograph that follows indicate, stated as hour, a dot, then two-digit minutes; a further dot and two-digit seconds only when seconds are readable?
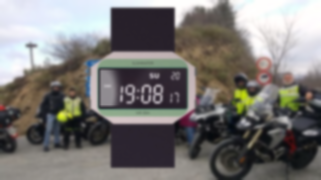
19.08
